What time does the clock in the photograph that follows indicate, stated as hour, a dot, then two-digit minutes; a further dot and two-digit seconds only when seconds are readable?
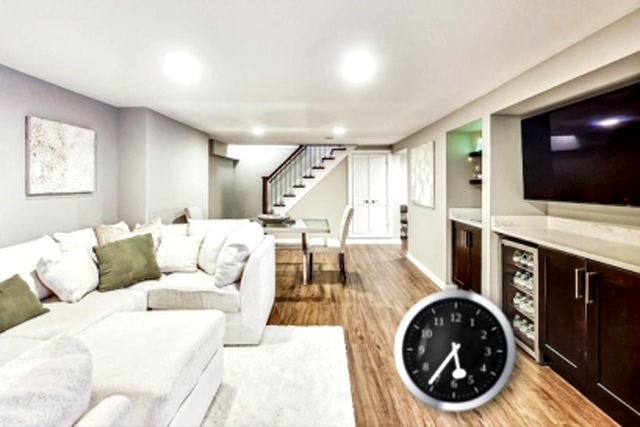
5.36
